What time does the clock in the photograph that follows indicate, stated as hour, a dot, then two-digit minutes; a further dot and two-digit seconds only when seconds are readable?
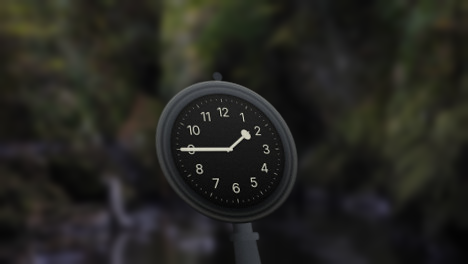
1.45
